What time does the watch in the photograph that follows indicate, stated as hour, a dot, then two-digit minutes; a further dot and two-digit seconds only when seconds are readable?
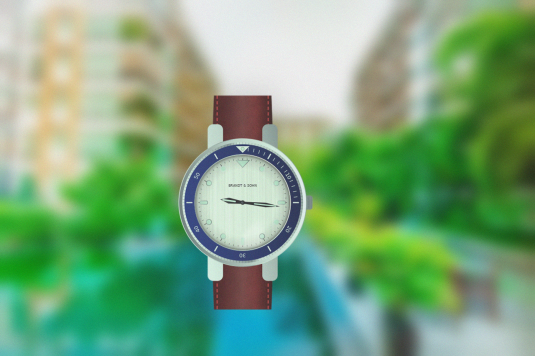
9.16
